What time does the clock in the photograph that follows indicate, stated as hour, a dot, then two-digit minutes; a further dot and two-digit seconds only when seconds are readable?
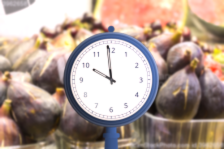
9.59
